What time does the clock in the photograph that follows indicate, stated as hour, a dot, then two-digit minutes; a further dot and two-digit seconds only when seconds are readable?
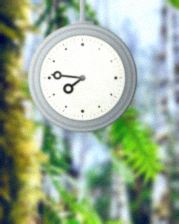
7.46
